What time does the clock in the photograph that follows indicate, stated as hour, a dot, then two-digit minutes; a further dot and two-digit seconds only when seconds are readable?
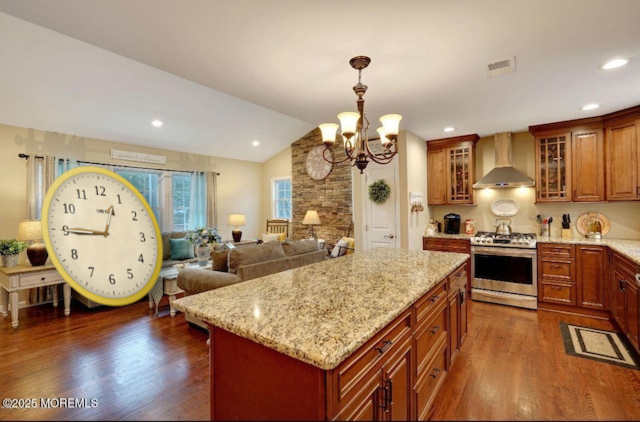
12.45
